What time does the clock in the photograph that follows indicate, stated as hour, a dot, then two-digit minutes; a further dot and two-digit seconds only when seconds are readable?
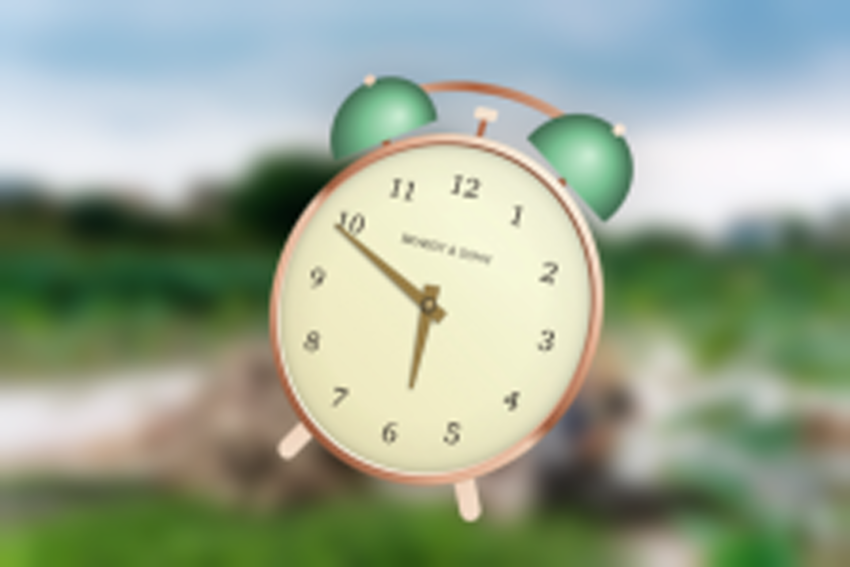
5.49
